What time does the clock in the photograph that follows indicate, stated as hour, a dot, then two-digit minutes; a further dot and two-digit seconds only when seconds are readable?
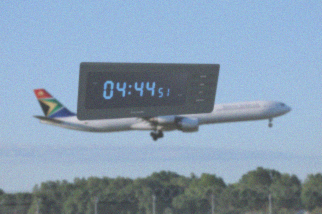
4.44.51
